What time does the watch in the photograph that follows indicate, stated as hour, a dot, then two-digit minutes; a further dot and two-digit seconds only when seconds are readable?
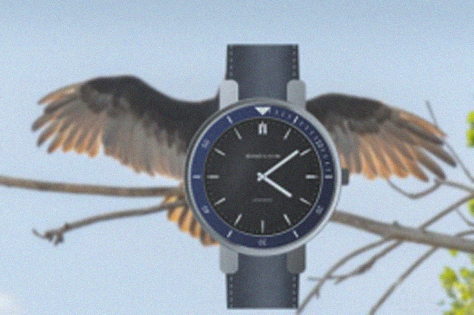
4.09
